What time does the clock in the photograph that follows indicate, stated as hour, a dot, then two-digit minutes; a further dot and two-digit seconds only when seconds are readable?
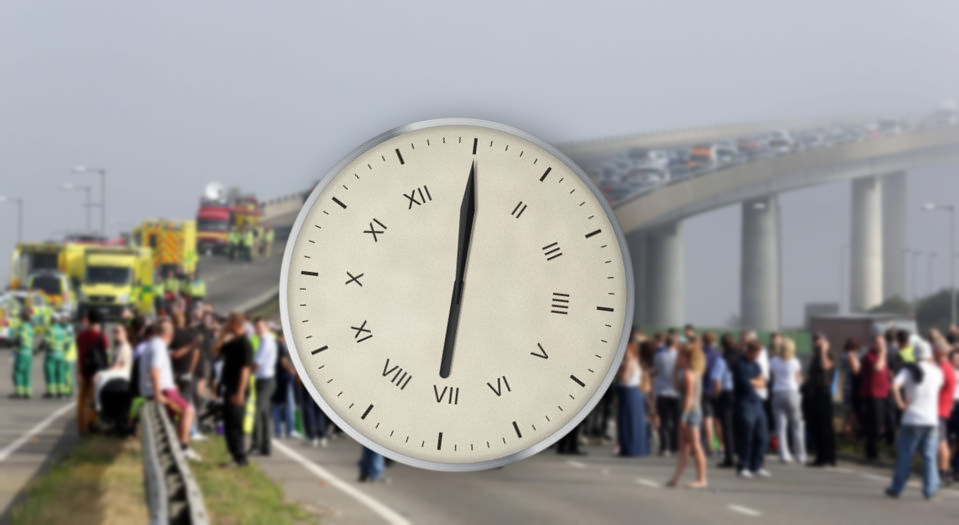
7.05
